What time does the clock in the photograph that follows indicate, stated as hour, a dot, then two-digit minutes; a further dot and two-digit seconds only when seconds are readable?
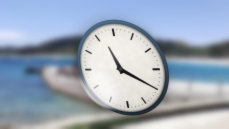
11.20
